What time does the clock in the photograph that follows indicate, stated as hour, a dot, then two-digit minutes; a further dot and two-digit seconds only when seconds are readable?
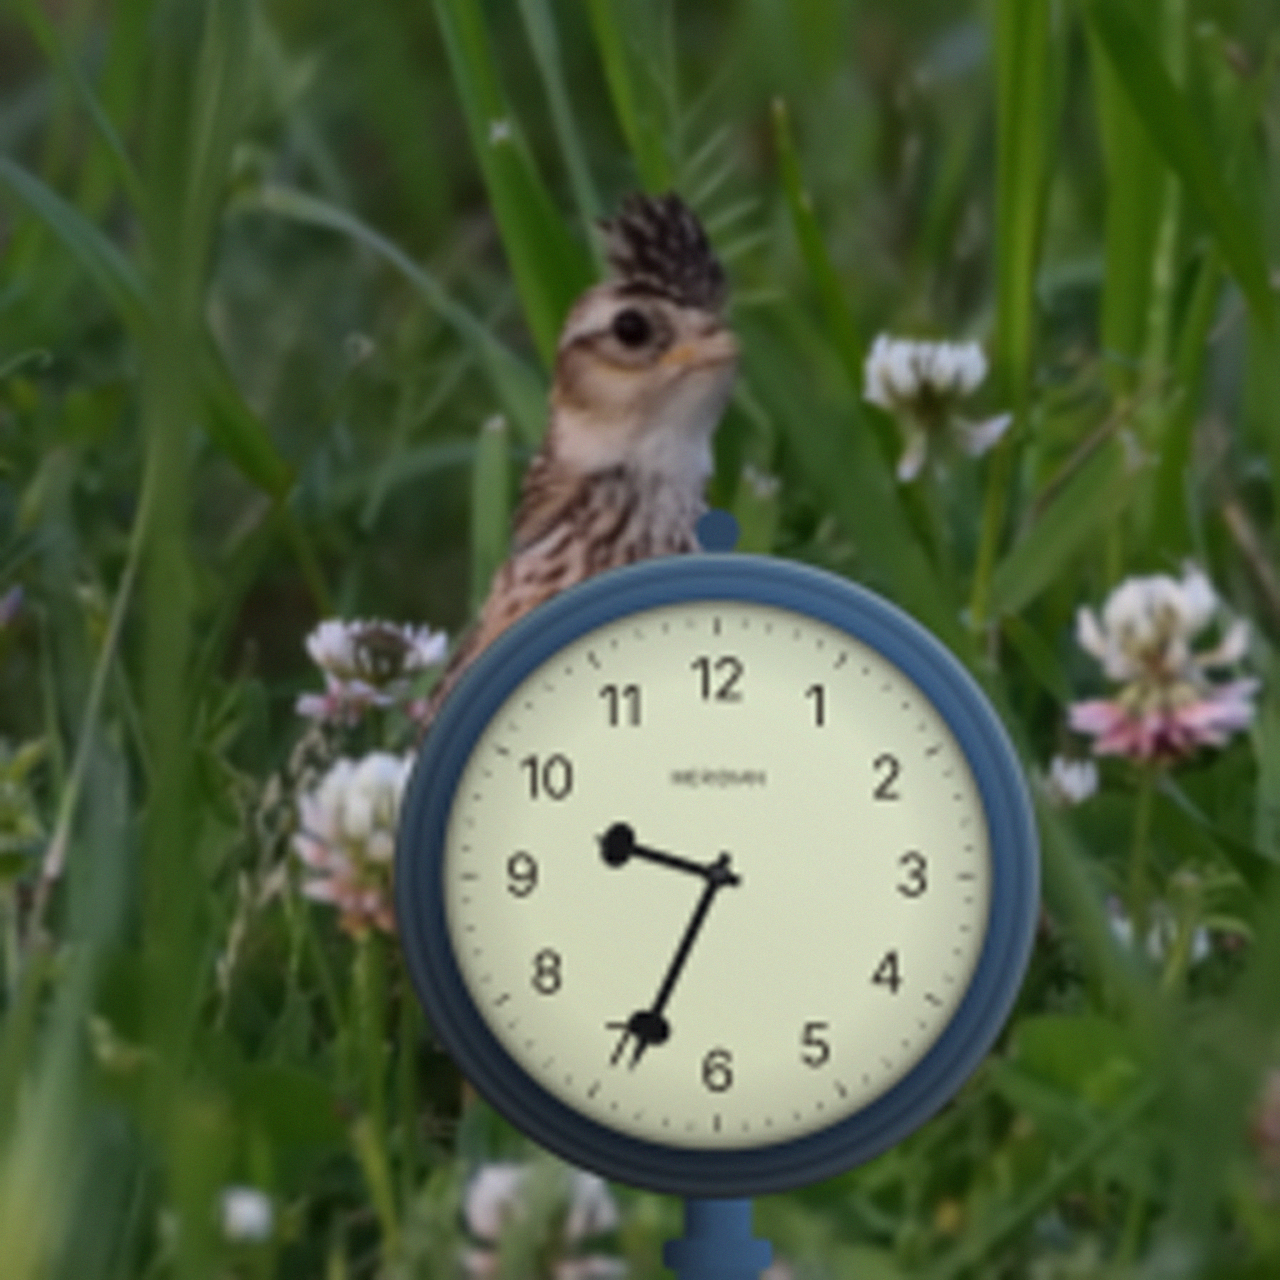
9.34
